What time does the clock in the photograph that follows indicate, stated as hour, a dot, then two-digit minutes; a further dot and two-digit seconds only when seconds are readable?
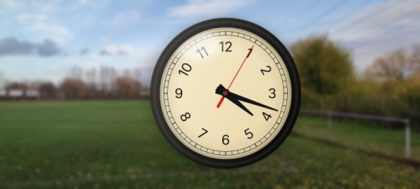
4.18.05
